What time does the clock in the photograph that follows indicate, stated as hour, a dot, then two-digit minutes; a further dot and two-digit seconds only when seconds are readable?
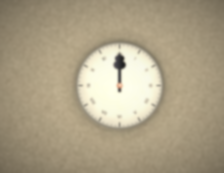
12.00
